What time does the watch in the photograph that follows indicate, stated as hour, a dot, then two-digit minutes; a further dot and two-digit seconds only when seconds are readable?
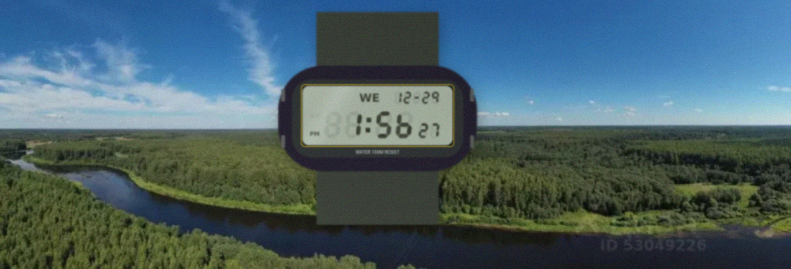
1.56.27
